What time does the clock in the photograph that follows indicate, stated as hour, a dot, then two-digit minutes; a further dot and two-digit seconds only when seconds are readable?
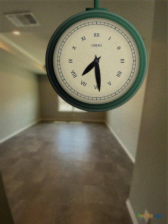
7.29
